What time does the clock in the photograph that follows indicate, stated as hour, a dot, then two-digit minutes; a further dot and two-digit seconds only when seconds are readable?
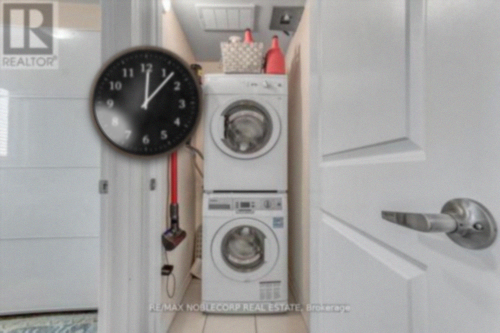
12.07
